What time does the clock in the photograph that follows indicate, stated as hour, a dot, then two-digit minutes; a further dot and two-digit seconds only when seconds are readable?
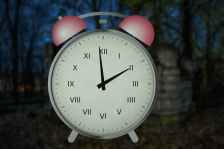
1.59
